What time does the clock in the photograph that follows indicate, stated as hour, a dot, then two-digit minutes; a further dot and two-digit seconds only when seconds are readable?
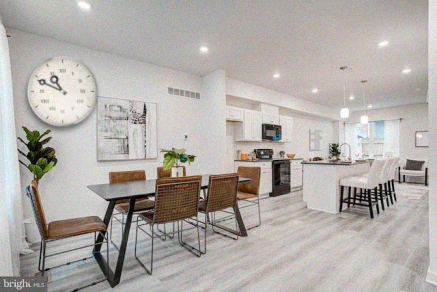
10.49
